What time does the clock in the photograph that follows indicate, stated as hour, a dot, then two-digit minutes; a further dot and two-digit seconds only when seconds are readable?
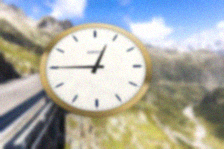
12.45
